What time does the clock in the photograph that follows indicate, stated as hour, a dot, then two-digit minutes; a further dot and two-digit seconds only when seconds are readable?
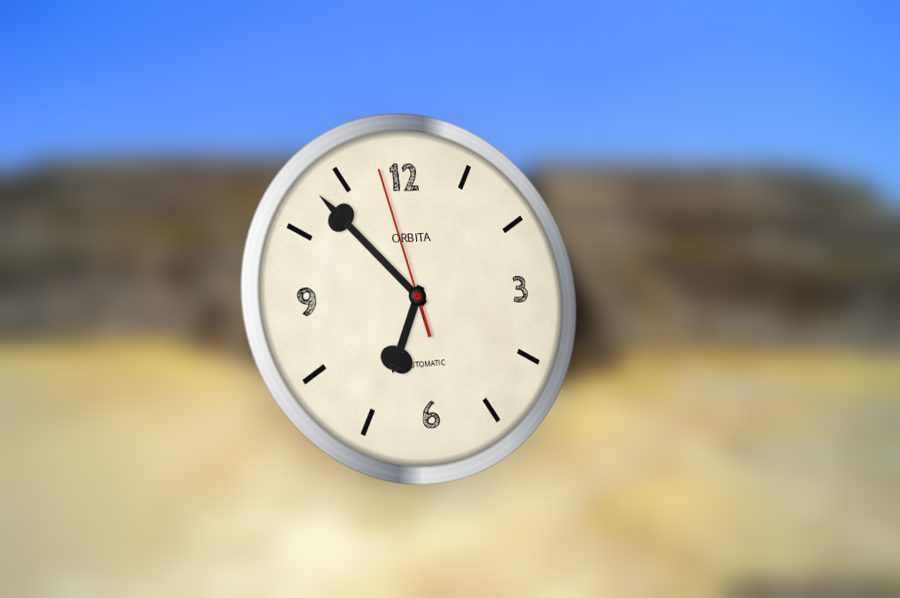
6.52.58
